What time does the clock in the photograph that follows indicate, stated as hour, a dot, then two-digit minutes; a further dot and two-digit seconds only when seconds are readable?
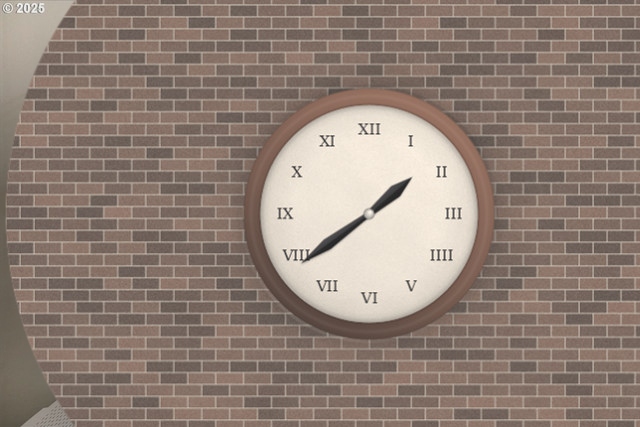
1.39
